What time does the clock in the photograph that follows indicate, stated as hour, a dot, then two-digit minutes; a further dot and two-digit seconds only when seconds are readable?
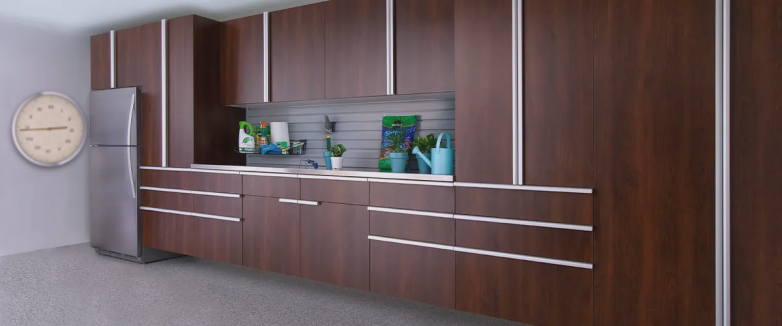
2.44
